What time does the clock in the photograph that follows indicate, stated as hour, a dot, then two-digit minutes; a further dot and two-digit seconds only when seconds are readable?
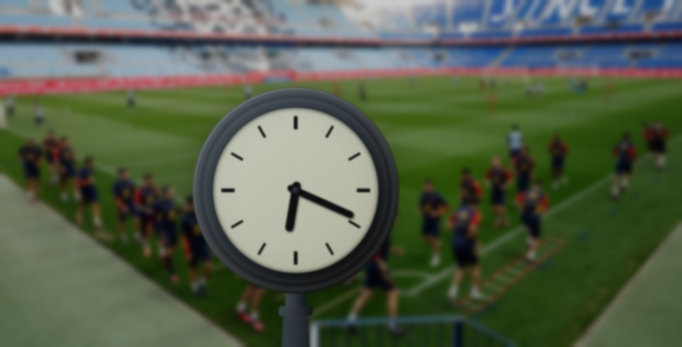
6.19
